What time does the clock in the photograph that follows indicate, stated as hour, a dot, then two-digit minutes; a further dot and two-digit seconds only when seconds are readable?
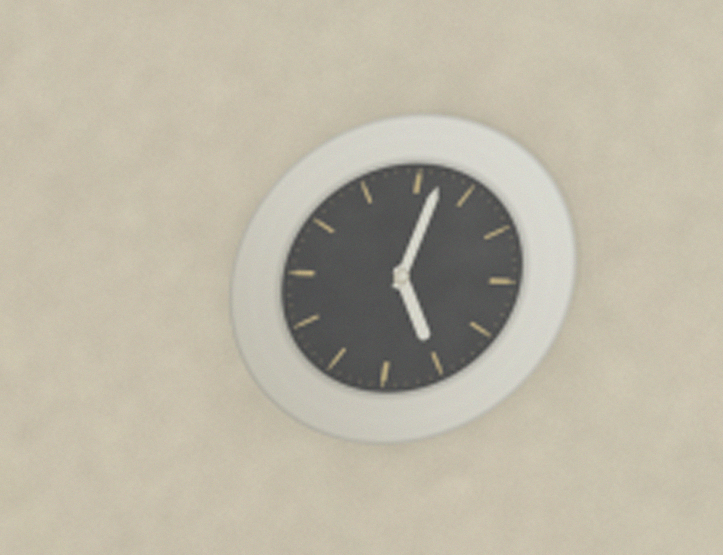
5.02
